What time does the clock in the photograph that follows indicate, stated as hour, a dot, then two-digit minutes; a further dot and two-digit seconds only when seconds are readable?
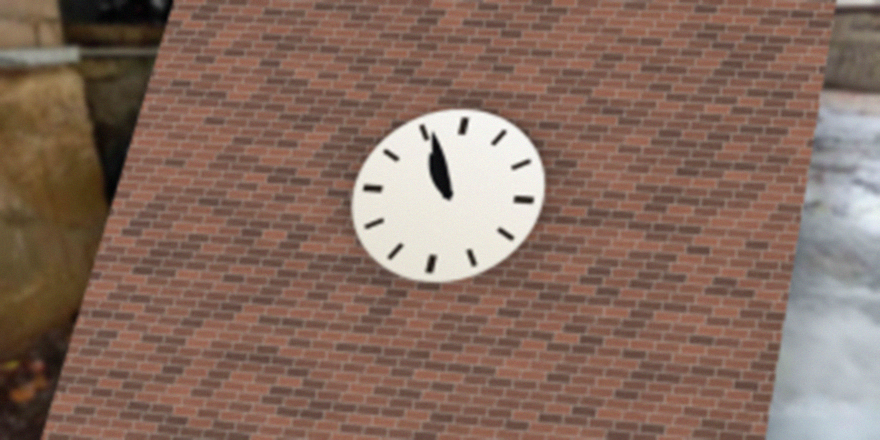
10.56
